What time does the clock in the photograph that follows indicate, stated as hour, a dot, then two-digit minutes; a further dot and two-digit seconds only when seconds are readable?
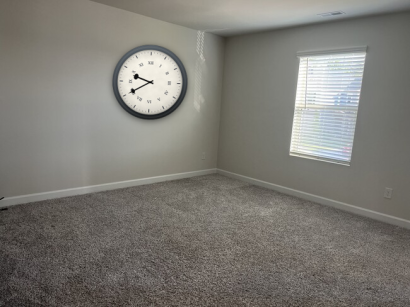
9.40
